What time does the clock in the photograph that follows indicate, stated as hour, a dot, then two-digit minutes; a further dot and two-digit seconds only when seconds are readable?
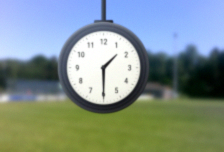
1.30
